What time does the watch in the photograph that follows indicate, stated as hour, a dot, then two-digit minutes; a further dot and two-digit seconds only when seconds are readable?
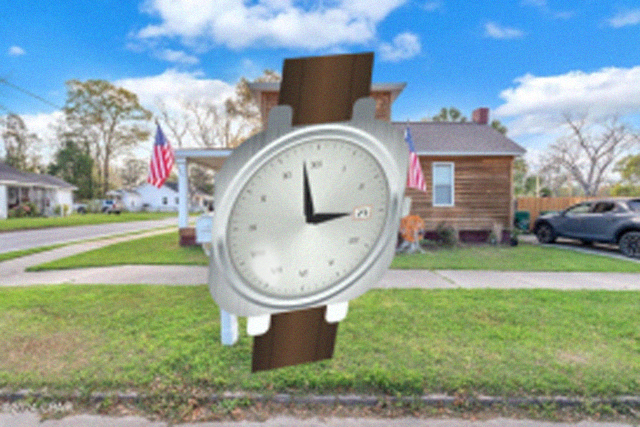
2.58
